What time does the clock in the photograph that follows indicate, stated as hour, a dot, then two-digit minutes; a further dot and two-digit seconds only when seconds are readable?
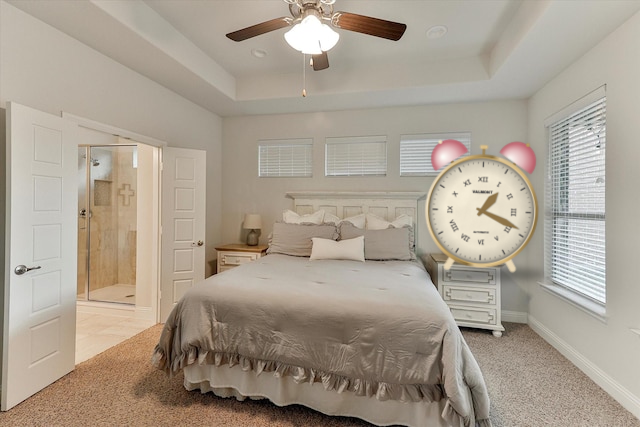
1.19
